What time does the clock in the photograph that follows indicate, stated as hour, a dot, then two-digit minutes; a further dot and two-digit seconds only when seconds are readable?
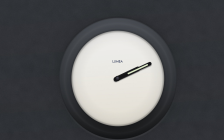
2.11
